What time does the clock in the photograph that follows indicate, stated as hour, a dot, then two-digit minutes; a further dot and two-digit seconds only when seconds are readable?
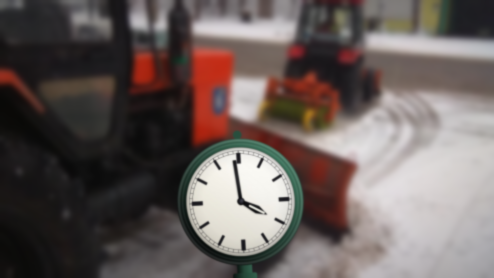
3.59
